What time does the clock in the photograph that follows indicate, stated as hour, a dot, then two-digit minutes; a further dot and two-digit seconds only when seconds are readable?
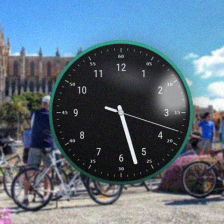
5.27.18
